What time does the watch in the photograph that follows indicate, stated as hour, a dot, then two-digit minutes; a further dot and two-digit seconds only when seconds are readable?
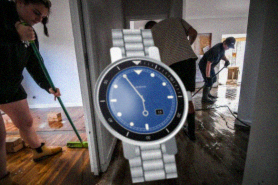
5.55
